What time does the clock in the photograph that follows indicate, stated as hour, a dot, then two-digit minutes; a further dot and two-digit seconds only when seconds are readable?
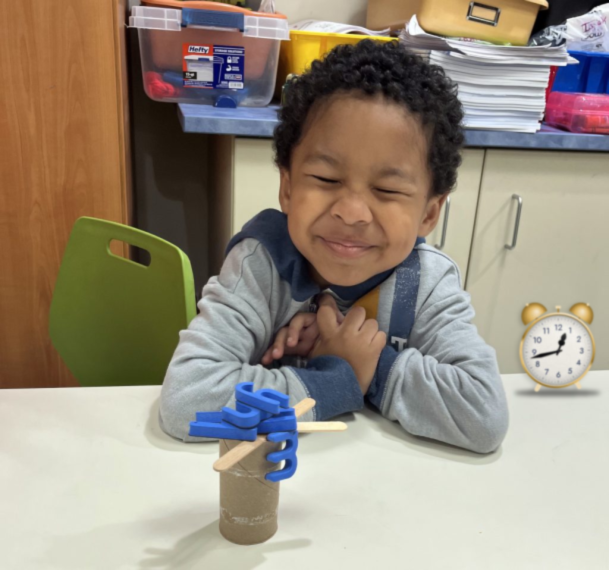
12.43
